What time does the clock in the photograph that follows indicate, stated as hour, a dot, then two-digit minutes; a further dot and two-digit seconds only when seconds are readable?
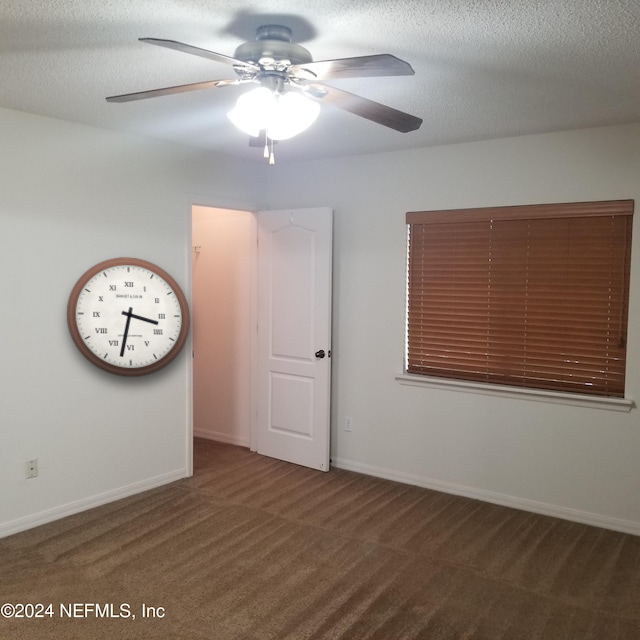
3.32
